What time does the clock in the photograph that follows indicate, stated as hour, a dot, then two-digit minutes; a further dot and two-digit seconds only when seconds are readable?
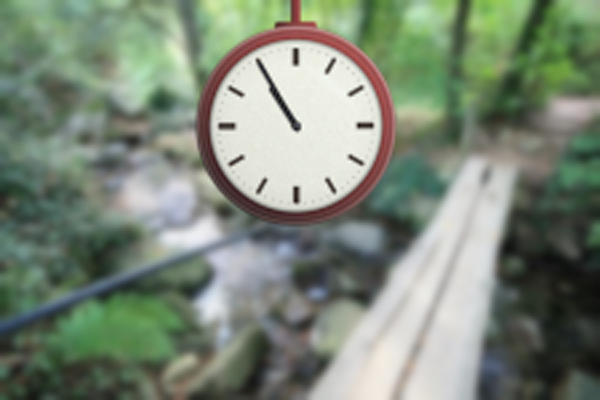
10.55
